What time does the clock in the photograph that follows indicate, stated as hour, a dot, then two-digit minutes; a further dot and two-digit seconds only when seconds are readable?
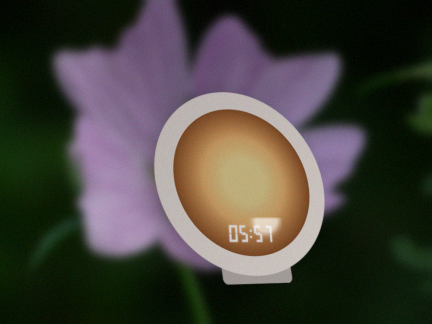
5.57
